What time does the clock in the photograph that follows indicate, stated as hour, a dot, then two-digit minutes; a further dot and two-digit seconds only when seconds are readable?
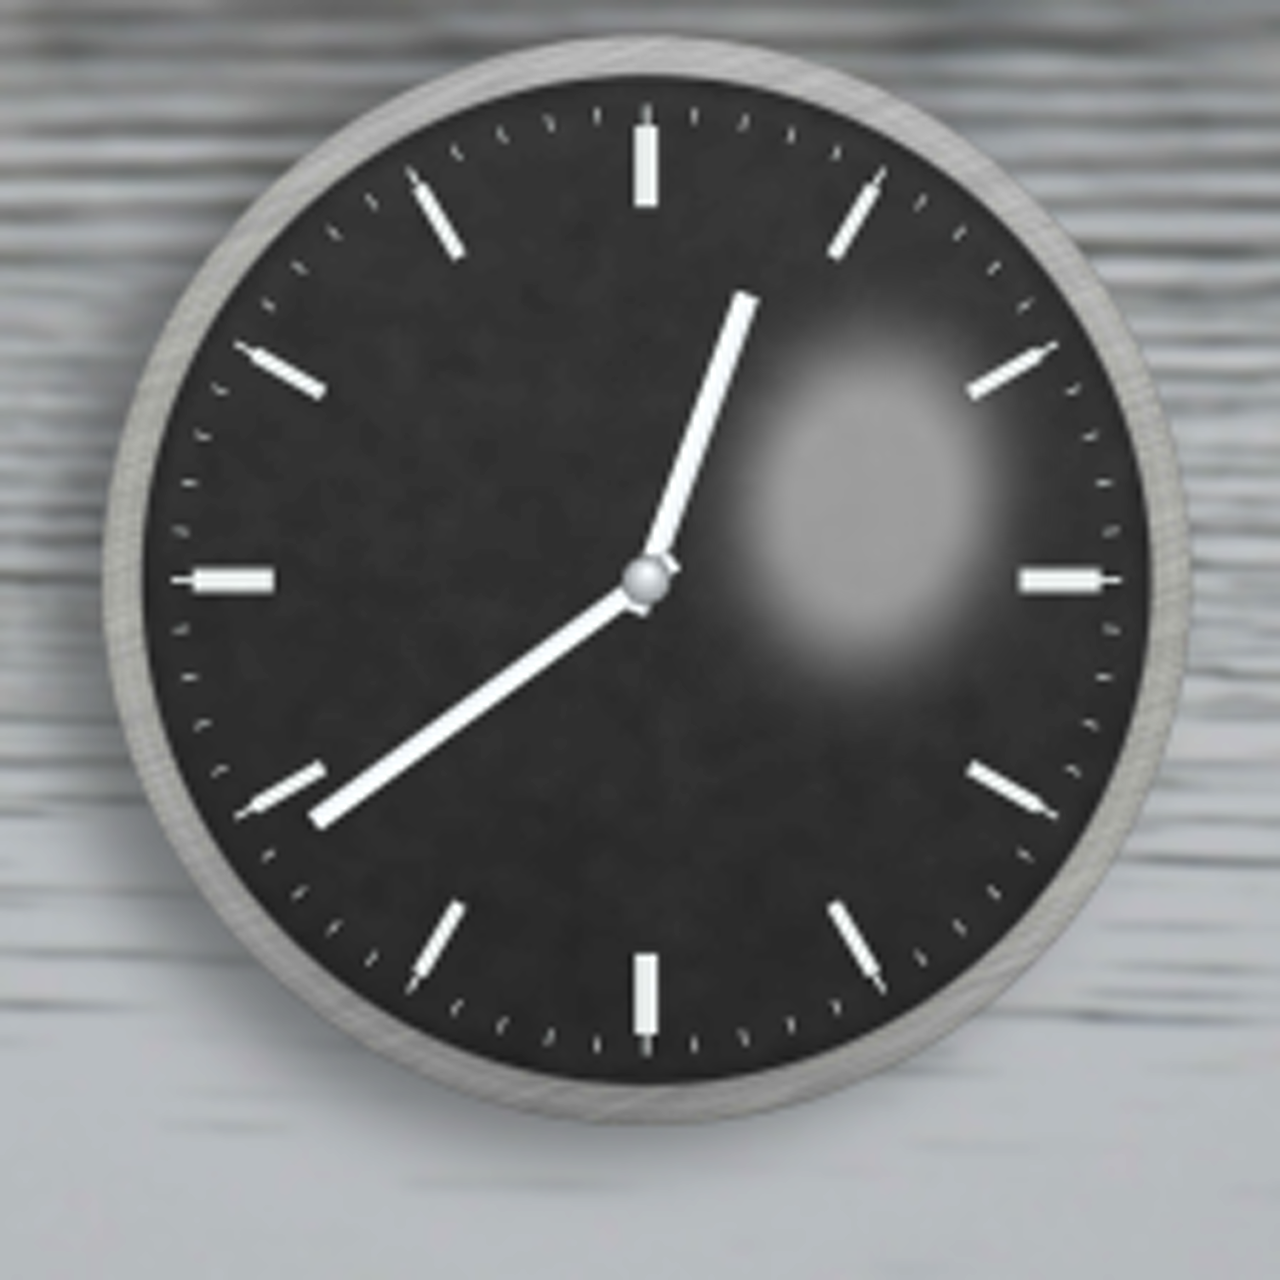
12.39
